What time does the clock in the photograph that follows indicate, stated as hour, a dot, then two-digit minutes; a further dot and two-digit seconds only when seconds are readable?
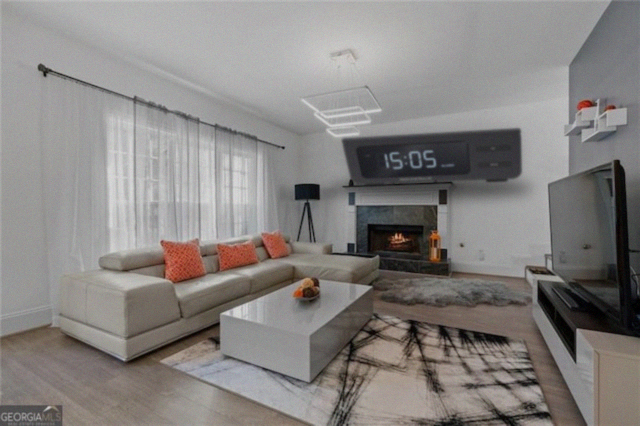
15.05
